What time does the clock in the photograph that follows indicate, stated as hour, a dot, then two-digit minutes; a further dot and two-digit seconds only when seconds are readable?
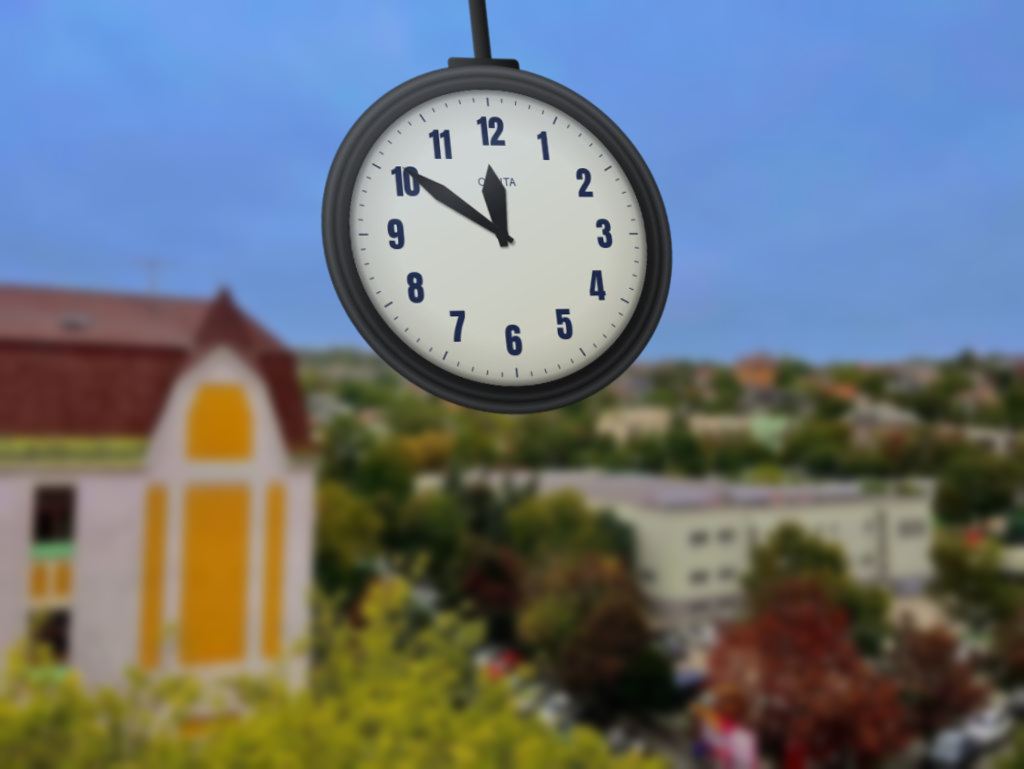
11.51
